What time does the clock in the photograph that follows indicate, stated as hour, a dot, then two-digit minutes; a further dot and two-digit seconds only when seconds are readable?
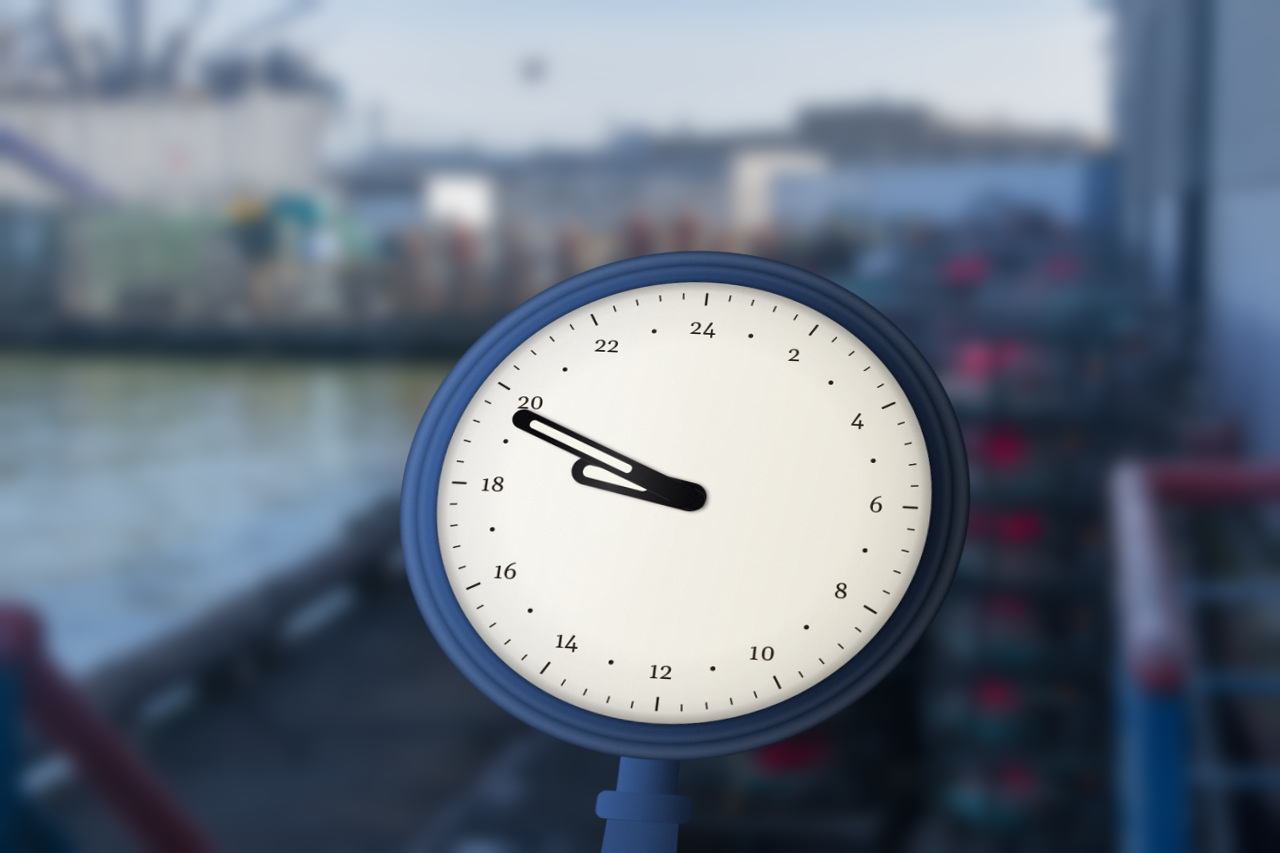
18.49
